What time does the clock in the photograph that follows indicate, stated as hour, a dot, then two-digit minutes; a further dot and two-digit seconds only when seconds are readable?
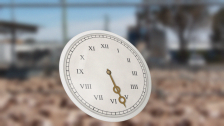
5.27
